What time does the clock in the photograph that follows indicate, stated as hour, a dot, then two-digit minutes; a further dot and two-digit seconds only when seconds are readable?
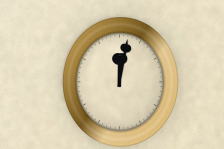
12.02
